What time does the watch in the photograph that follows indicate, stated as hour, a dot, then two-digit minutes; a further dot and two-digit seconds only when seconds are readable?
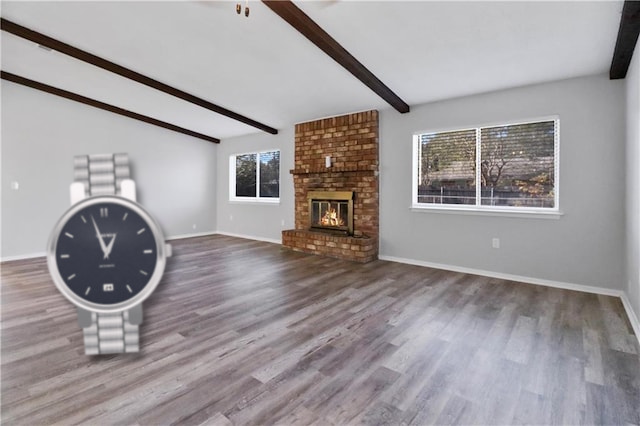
12.57
